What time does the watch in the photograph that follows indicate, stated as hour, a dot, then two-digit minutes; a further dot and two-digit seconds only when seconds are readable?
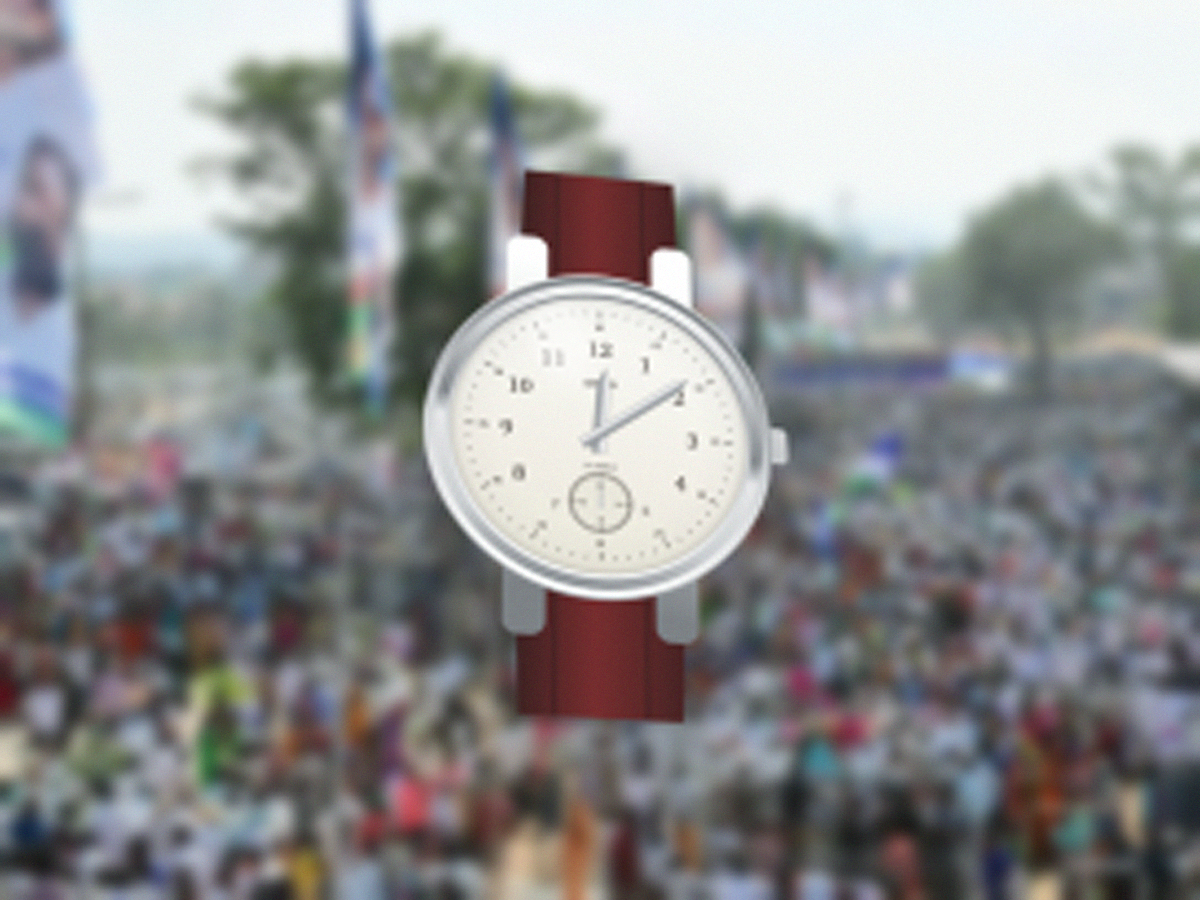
12.09
